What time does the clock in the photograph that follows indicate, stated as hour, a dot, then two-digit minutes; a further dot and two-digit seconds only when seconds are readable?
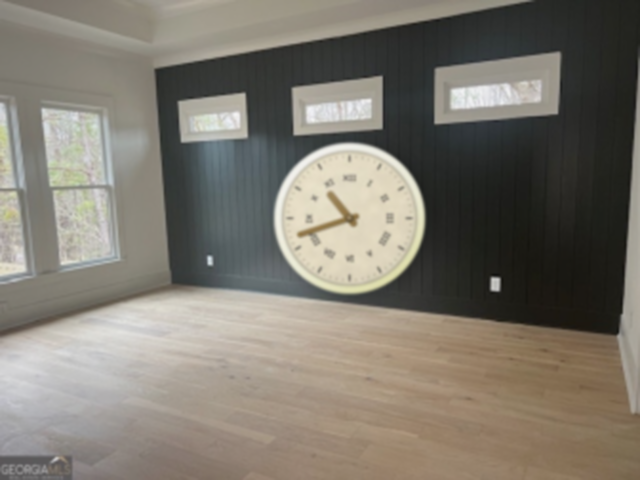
10.42
